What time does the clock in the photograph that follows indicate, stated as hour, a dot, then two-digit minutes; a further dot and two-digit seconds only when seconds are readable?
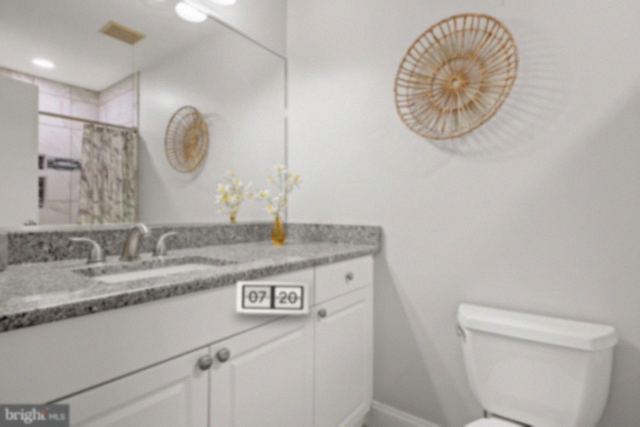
7.20
